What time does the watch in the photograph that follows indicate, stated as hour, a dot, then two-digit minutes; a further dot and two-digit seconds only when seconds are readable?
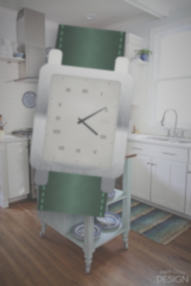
4.09
